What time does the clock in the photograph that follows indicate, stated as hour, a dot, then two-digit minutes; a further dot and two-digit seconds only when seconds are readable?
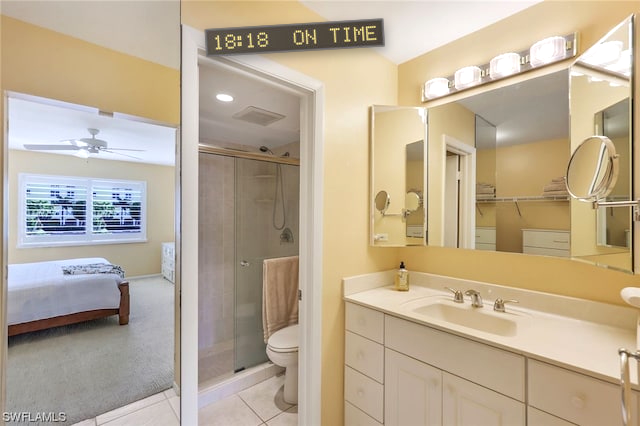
18.18
